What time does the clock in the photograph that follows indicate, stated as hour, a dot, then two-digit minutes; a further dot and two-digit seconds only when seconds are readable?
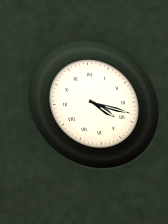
4.18
